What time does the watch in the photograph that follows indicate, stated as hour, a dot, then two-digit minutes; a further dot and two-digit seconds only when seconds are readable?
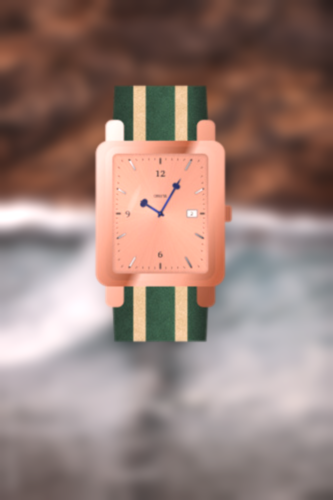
10.05
